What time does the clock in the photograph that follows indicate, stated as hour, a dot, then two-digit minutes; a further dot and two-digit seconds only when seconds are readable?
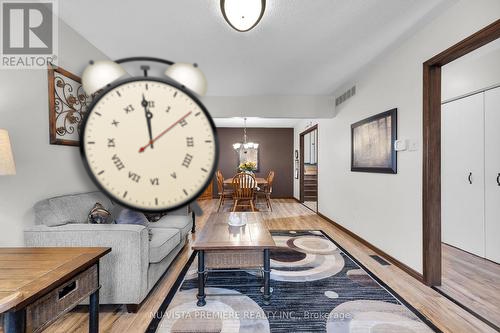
11.59.09
